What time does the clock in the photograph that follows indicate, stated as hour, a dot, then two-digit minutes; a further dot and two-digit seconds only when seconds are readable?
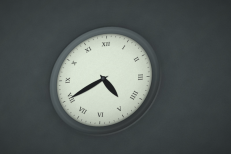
4.40
